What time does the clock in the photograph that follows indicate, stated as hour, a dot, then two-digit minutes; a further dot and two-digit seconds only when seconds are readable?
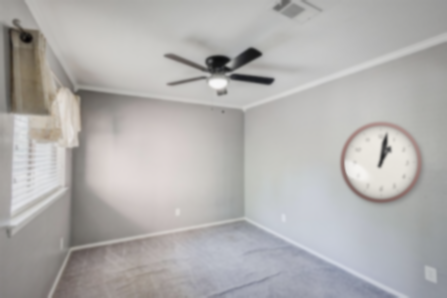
1.02
